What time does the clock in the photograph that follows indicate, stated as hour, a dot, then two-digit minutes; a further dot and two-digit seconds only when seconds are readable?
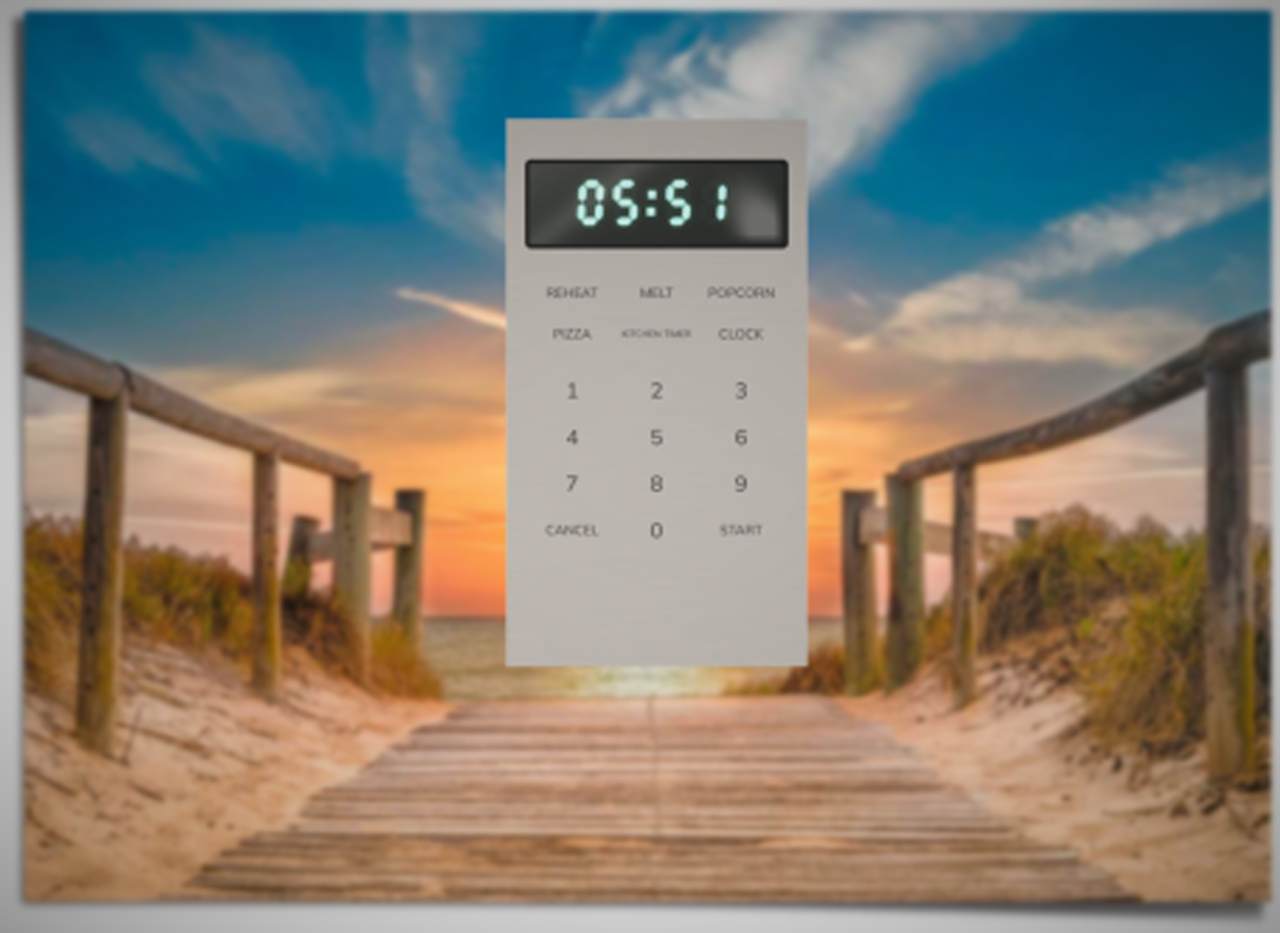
5.51
